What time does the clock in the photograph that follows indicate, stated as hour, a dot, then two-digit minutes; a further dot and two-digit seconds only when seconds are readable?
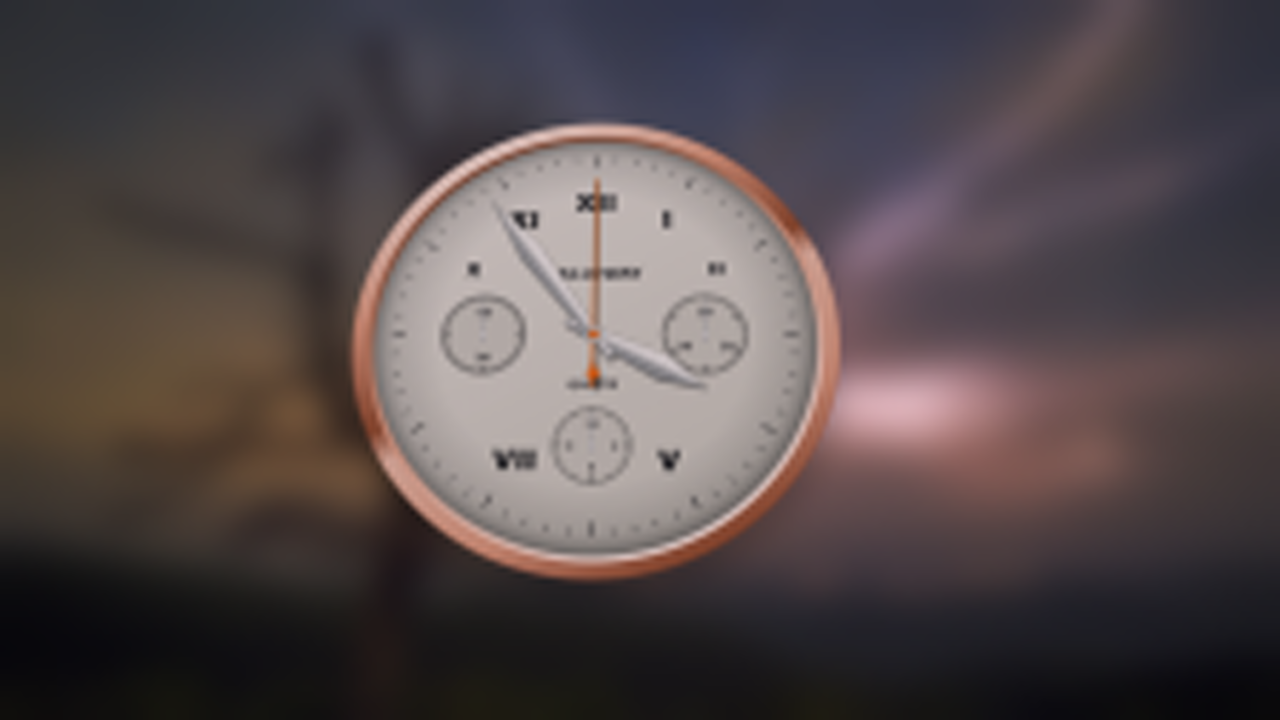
3.54
